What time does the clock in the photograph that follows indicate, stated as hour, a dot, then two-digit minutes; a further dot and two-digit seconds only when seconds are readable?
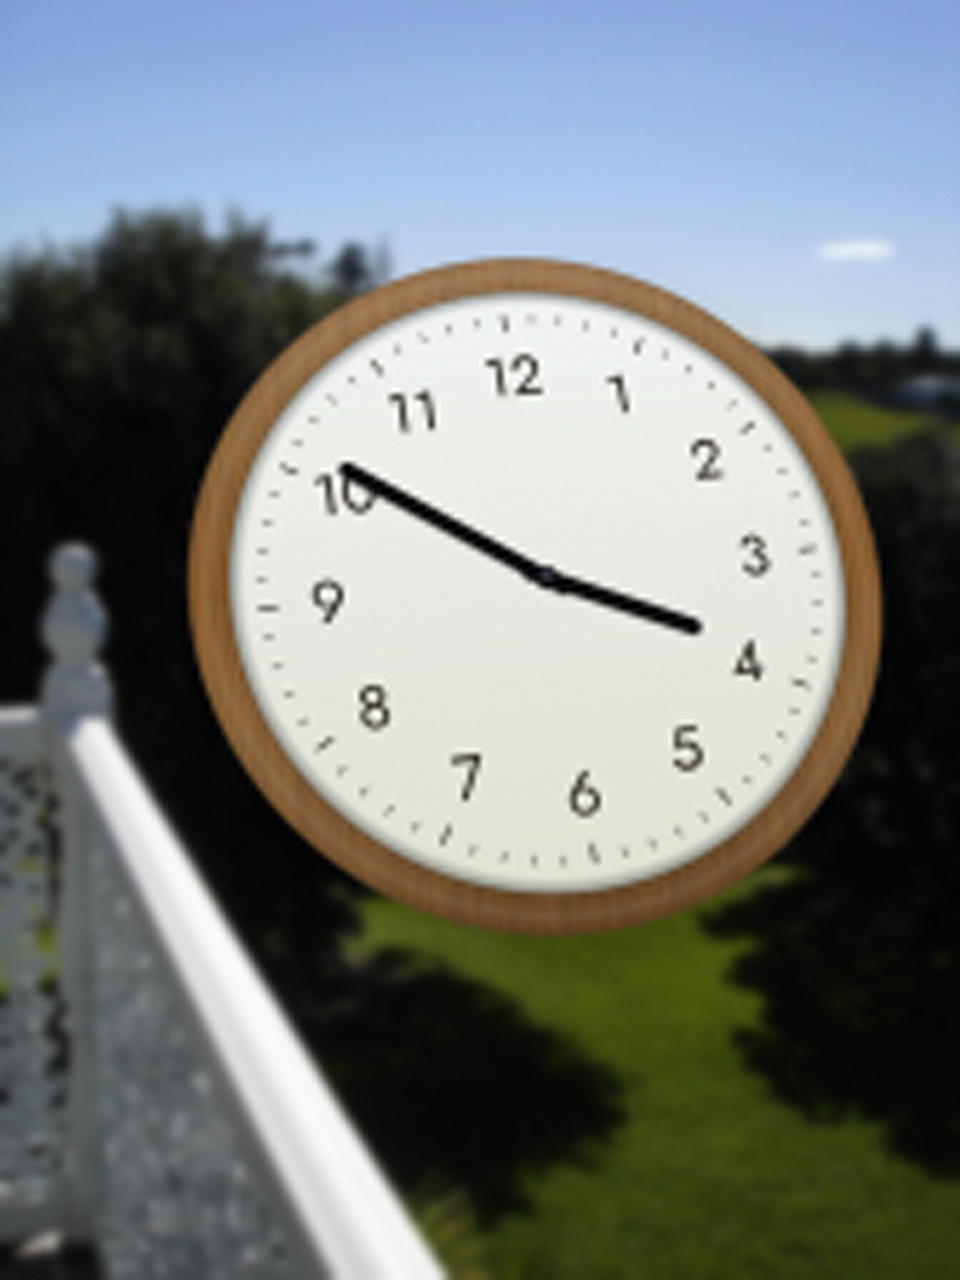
3.51
